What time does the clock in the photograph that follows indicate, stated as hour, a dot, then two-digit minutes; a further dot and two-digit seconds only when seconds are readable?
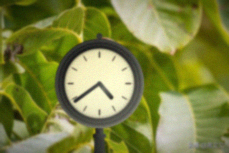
4.39
